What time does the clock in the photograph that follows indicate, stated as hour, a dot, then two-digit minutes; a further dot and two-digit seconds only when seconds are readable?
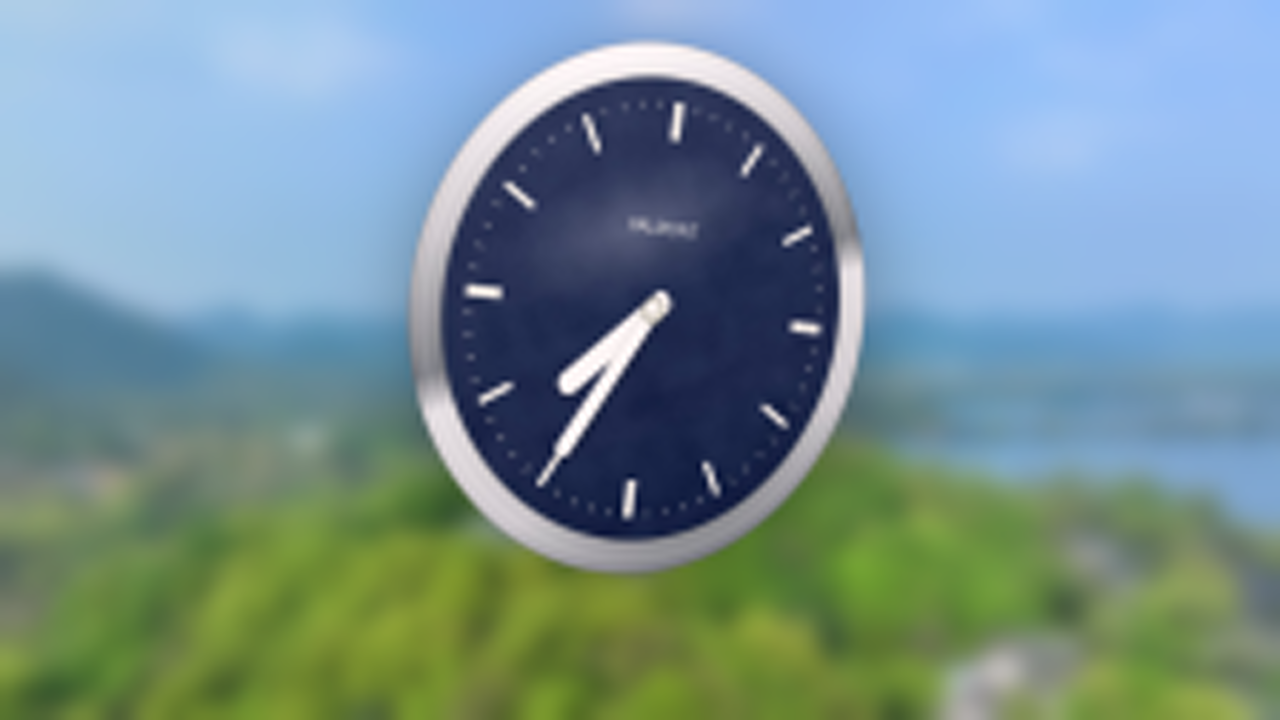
7.35
